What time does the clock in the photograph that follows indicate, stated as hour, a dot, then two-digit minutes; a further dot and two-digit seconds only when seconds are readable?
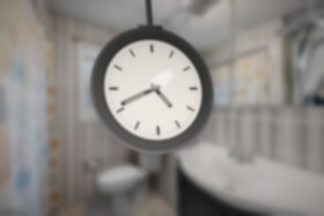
4.41
